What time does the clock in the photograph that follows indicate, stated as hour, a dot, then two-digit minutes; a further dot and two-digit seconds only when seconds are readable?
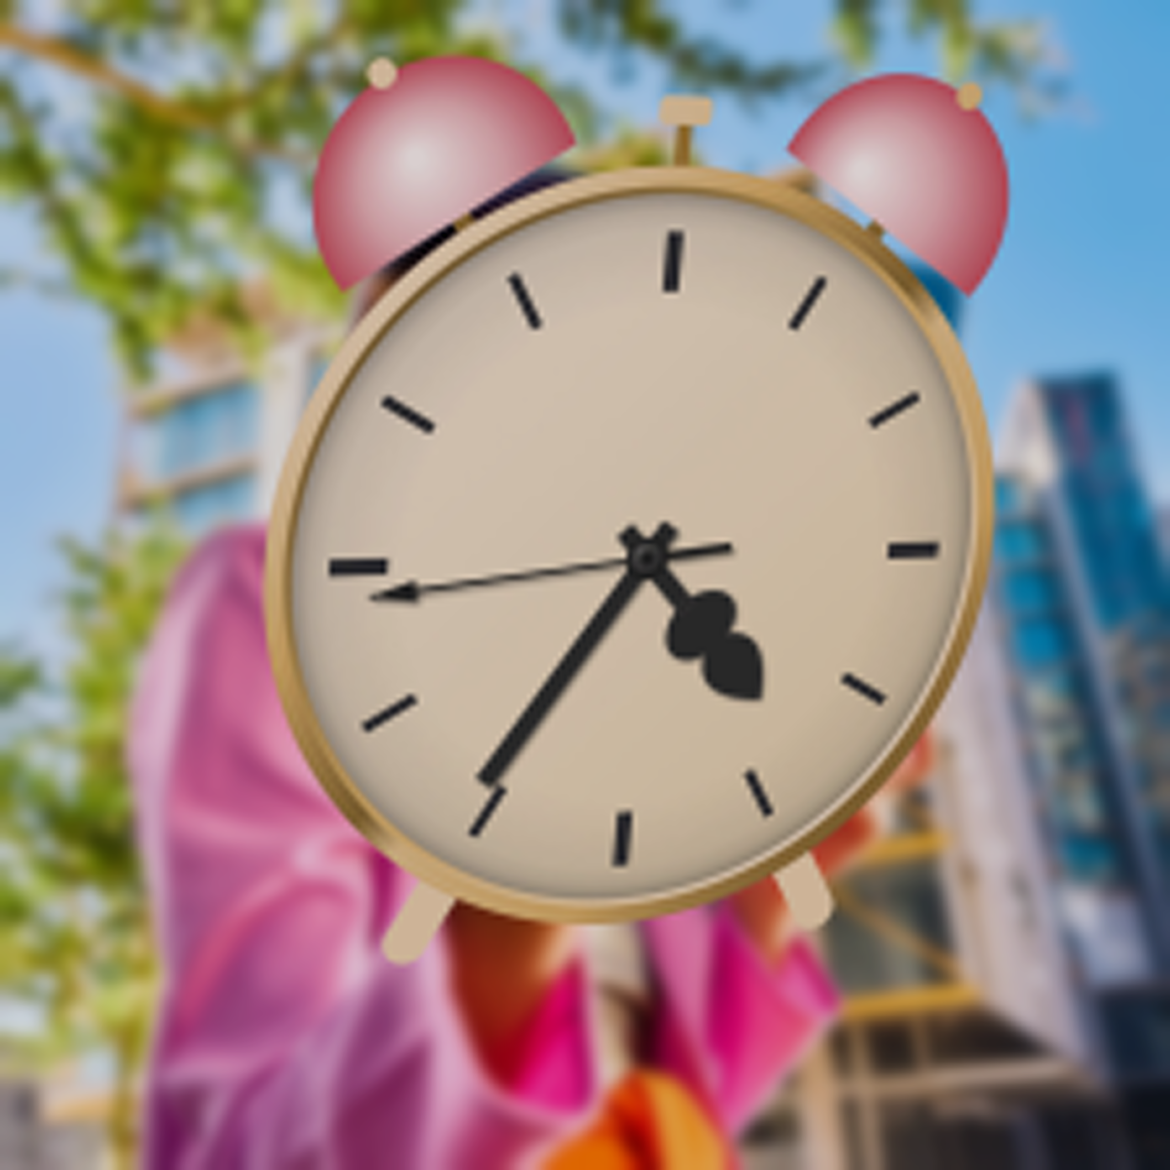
4.35.44
